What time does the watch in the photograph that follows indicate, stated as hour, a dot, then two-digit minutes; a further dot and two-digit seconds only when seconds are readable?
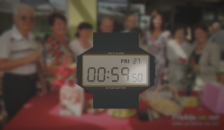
0.59.50
